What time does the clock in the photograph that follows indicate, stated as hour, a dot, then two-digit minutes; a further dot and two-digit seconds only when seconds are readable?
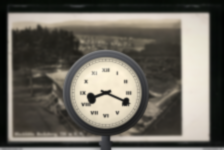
8.19
